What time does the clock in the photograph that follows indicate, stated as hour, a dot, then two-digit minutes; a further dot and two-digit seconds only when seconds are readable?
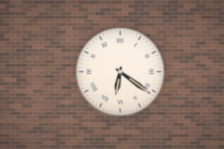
6.21
